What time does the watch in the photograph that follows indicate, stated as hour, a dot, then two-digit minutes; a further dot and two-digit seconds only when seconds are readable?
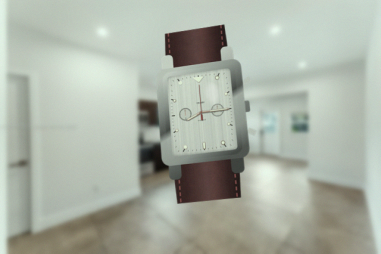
8.15
